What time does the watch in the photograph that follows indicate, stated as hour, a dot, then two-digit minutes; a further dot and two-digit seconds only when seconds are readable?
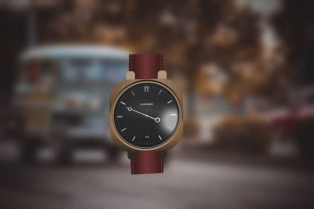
3.49
